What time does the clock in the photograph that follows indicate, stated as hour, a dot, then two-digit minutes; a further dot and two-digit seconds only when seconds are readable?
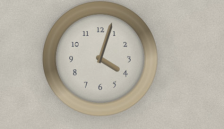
4.03
